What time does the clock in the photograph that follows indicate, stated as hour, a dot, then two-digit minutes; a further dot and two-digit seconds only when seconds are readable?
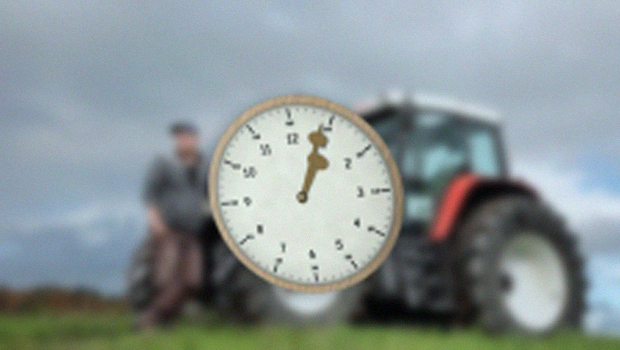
1.04
